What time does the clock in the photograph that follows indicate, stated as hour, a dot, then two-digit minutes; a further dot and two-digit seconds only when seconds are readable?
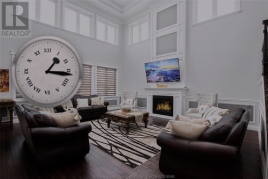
1.16
